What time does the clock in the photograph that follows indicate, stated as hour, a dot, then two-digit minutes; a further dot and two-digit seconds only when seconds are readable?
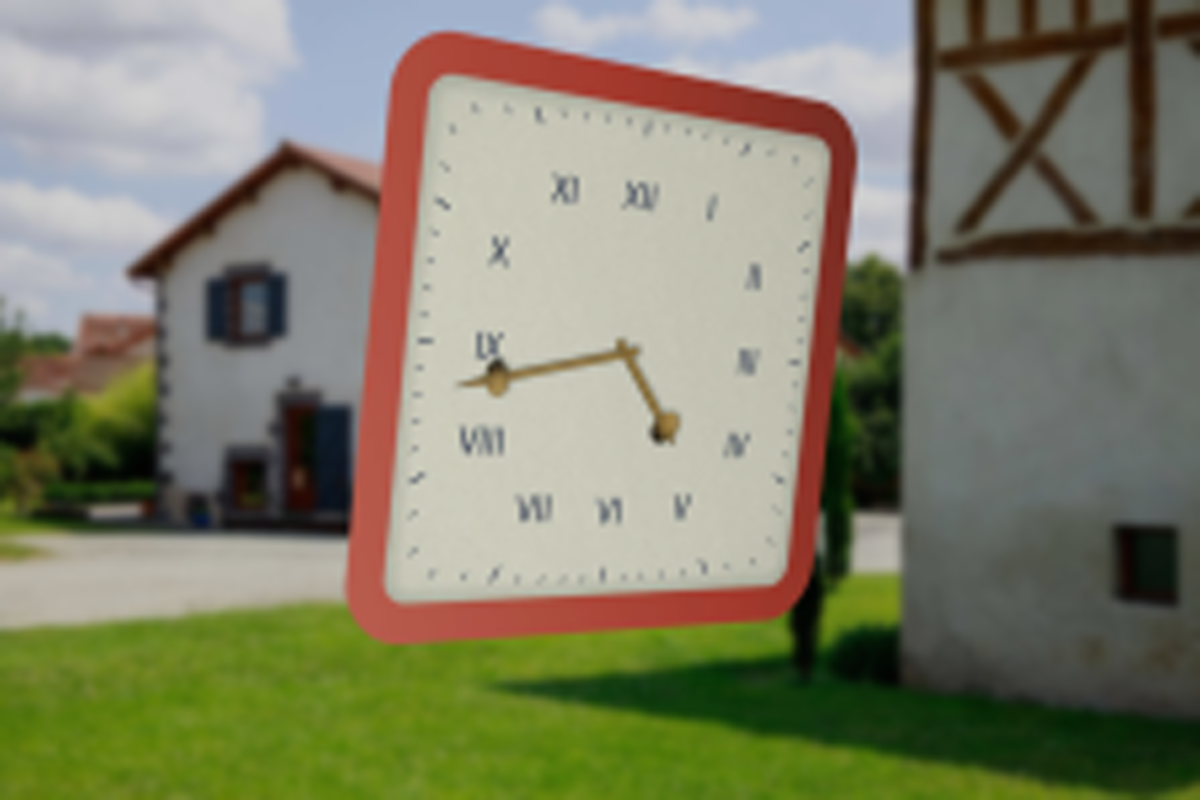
4.43
